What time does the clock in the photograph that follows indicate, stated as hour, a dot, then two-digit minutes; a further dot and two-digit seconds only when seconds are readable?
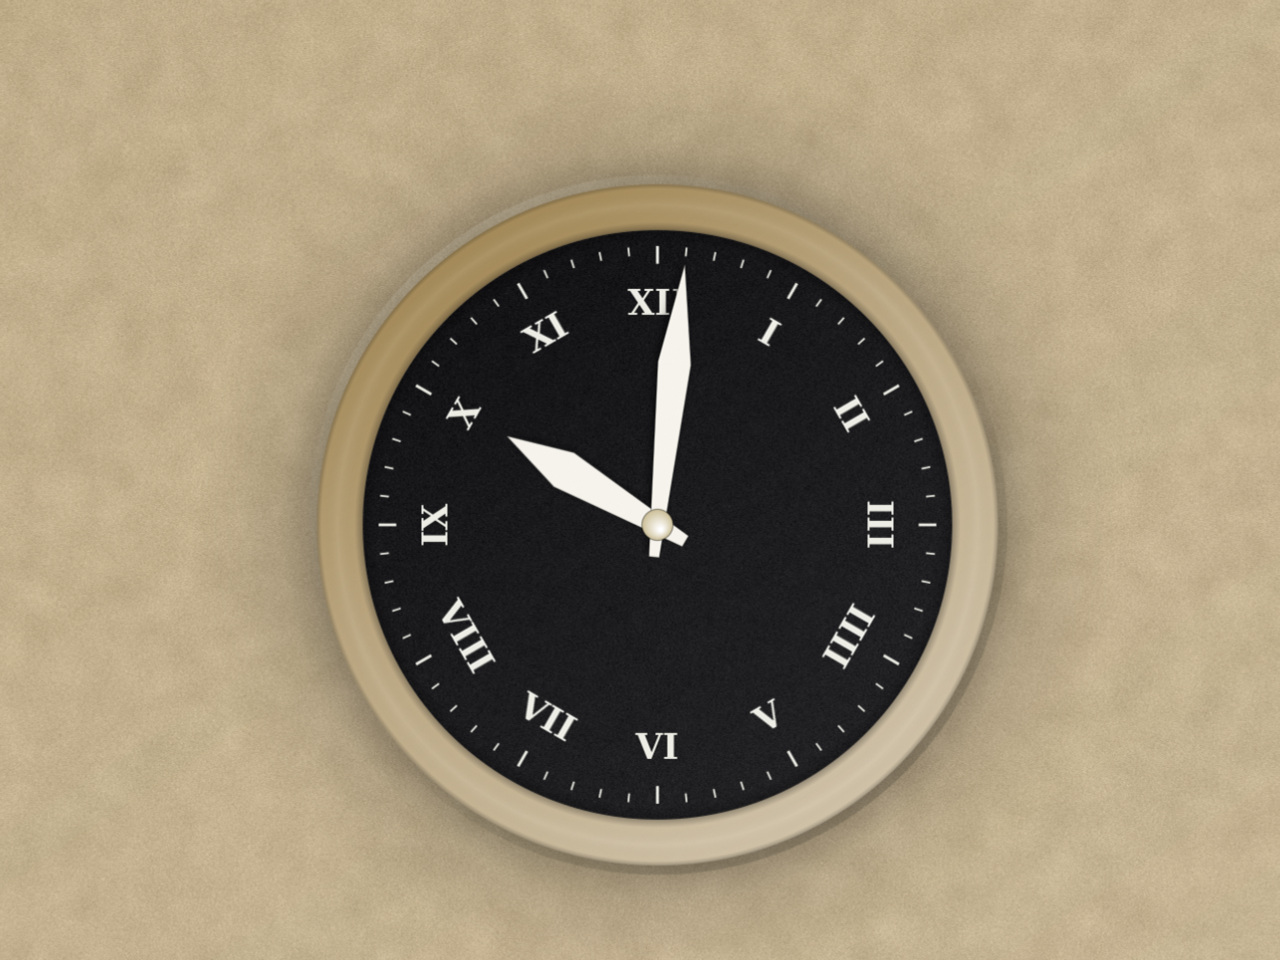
10.01
